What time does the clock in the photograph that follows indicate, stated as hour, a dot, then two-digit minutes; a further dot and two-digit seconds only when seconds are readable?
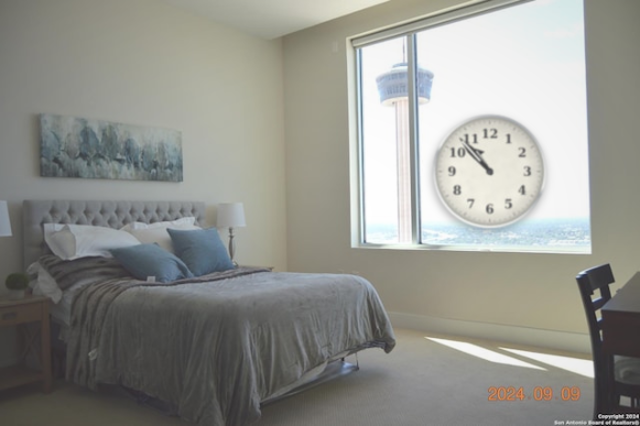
10.53
